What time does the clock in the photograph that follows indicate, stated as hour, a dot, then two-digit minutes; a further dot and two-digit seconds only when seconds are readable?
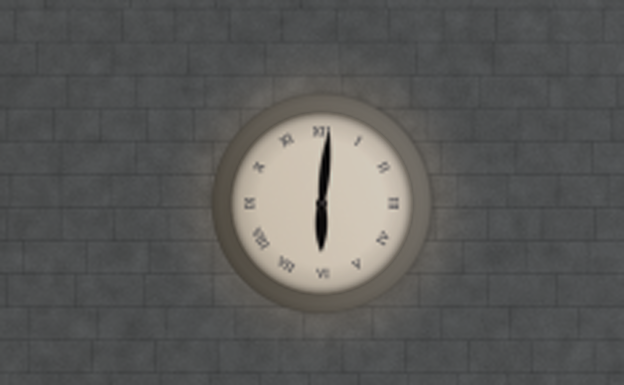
6.01
